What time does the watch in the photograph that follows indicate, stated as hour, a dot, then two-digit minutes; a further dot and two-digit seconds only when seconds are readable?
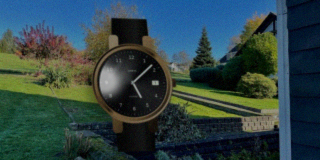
5.08
